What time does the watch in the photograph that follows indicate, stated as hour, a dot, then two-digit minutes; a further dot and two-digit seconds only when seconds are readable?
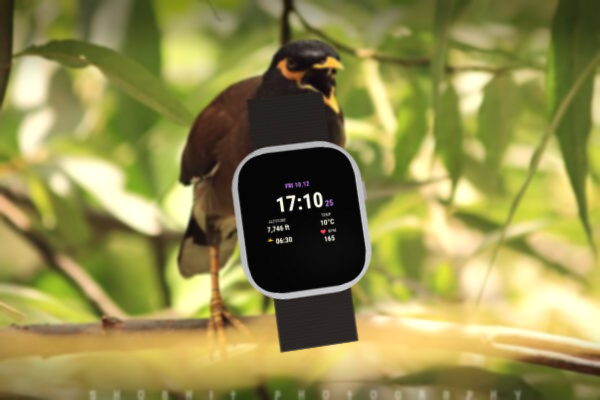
17.10
